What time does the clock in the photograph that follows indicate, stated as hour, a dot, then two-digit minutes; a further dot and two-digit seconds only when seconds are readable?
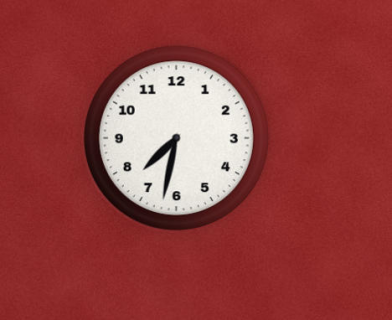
7.32
